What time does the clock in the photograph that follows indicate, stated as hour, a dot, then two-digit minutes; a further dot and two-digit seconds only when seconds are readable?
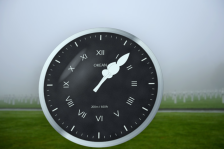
1.07
